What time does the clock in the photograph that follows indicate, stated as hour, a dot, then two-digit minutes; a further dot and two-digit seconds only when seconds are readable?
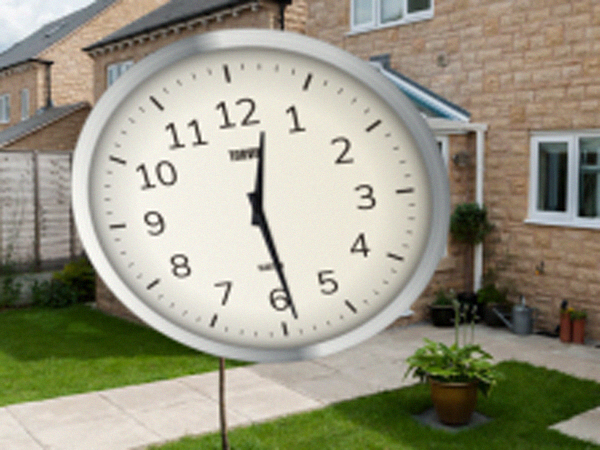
12.29
